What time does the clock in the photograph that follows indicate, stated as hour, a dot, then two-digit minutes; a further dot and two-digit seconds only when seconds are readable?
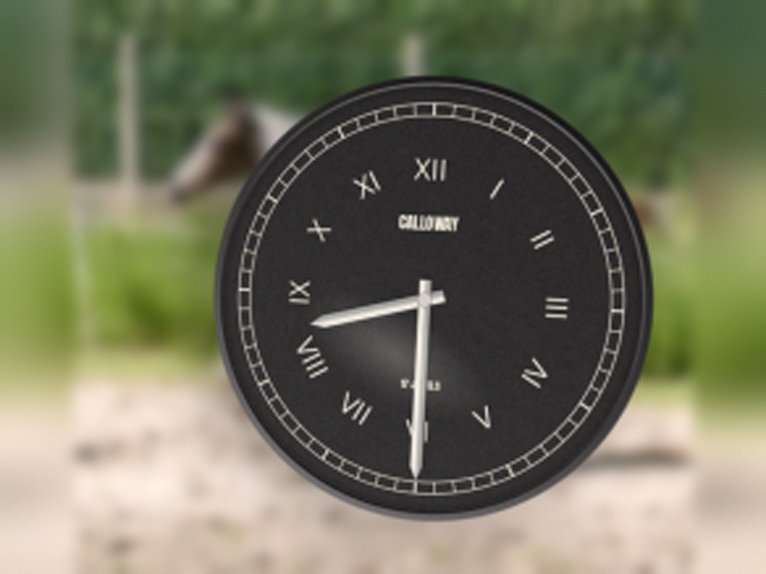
8.30
